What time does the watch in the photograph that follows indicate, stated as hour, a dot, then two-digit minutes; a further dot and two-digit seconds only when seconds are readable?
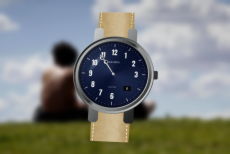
10.54
